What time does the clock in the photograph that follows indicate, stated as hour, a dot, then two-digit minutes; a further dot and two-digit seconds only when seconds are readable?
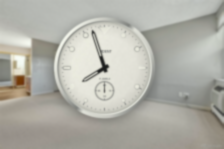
7.57
